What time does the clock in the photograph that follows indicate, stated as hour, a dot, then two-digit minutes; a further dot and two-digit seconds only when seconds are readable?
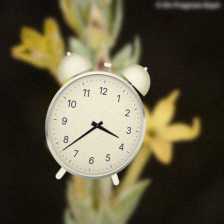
3.38
